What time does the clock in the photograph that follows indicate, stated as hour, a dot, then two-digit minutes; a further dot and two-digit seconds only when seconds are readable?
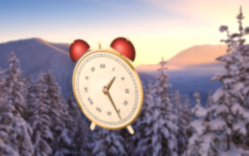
1.26
